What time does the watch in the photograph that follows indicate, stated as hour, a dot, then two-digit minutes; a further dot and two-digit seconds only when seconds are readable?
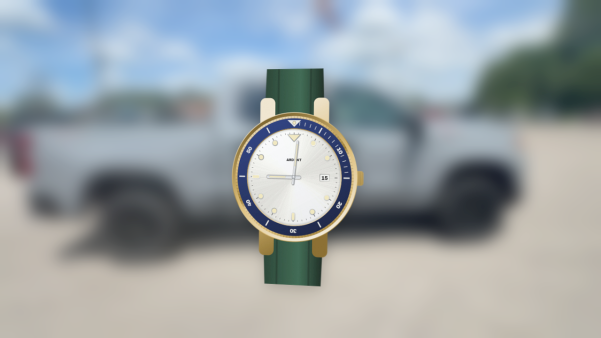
9.01
